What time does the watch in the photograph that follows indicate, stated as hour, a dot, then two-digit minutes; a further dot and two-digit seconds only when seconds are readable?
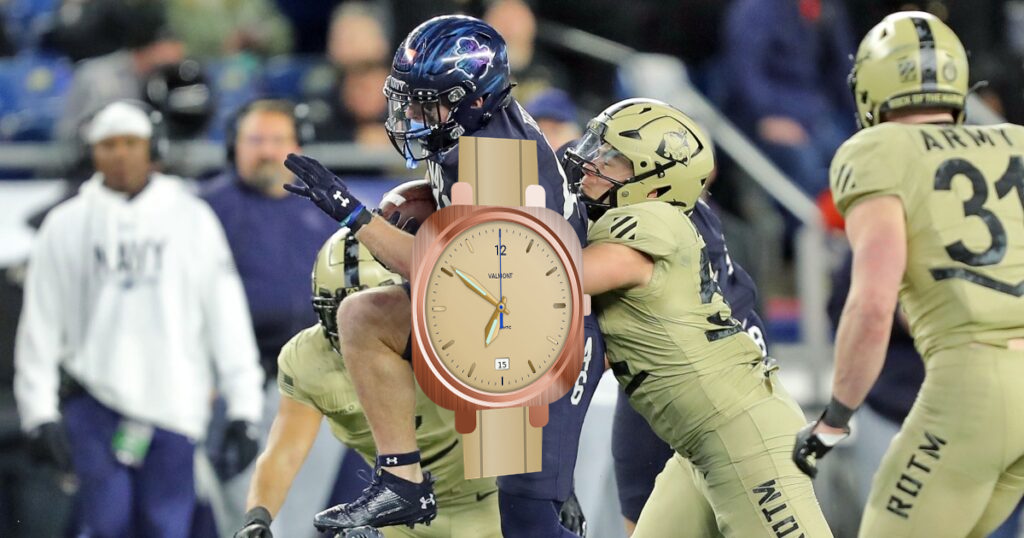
6.51.00
